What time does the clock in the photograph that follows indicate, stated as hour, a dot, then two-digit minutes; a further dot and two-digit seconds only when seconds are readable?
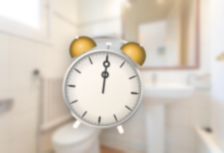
12.00
